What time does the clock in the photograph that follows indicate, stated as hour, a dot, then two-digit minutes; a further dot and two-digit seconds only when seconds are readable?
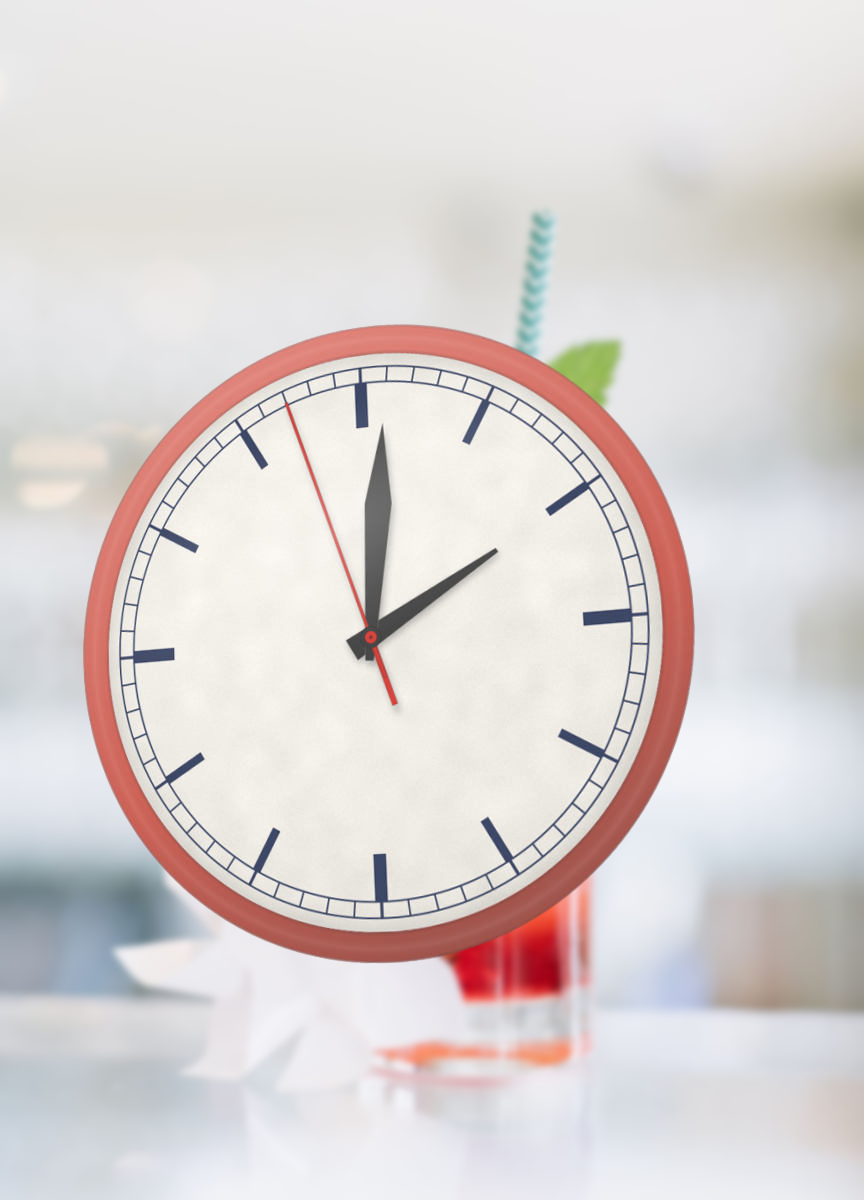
2.00.57
